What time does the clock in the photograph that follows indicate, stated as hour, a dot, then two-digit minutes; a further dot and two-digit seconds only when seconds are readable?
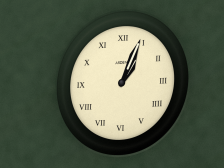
1.04
